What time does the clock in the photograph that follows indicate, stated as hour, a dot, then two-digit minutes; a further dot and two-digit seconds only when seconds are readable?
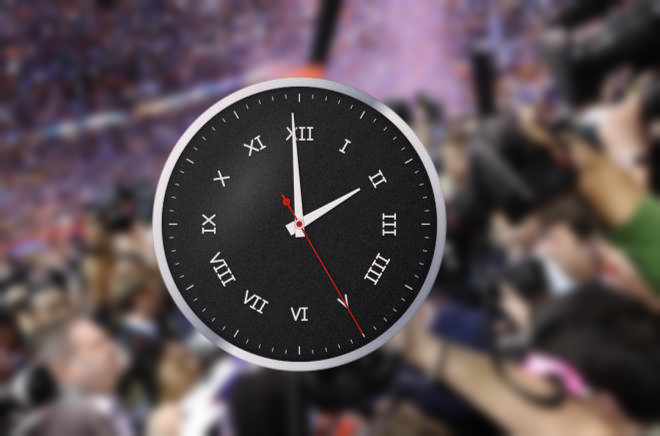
1.59.25
